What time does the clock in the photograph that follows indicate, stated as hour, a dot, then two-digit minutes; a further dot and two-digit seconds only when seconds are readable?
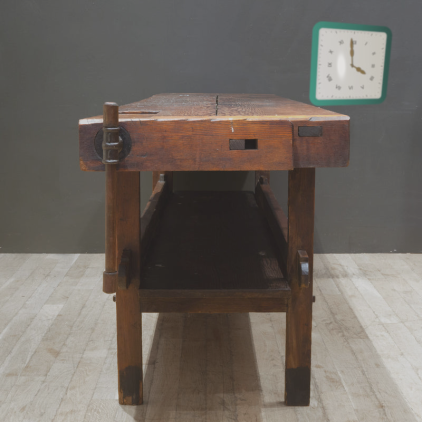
3.59
